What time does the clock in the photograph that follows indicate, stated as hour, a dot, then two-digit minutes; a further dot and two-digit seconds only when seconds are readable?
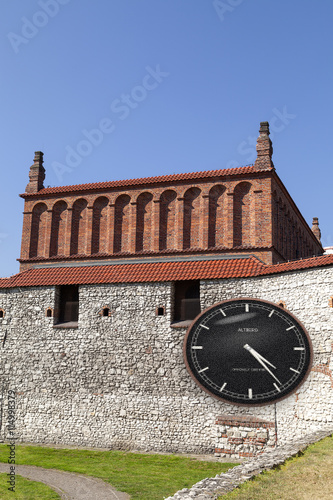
4.24
